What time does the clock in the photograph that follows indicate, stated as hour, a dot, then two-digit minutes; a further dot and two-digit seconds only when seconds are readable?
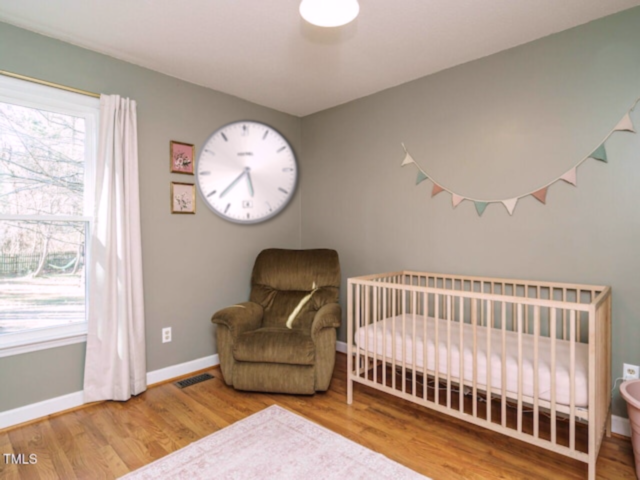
5.38
